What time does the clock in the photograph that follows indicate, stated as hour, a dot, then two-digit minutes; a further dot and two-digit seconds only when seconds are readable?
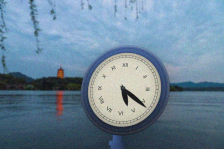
5.21
